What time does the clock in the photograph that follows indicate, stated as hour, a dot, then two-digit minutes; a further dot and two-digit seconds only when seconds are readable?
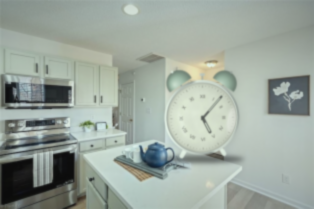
5.07
